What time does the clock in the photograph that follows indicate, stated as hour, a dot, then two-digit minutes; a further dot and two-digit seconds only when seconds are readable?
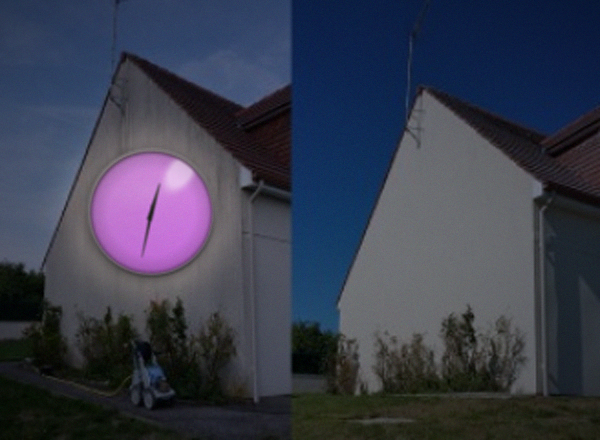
12.32
